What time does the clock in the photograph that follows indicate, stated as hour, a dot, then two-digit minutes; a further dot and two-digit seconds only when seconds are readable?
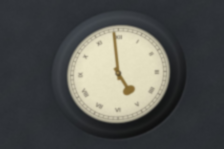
4.59
